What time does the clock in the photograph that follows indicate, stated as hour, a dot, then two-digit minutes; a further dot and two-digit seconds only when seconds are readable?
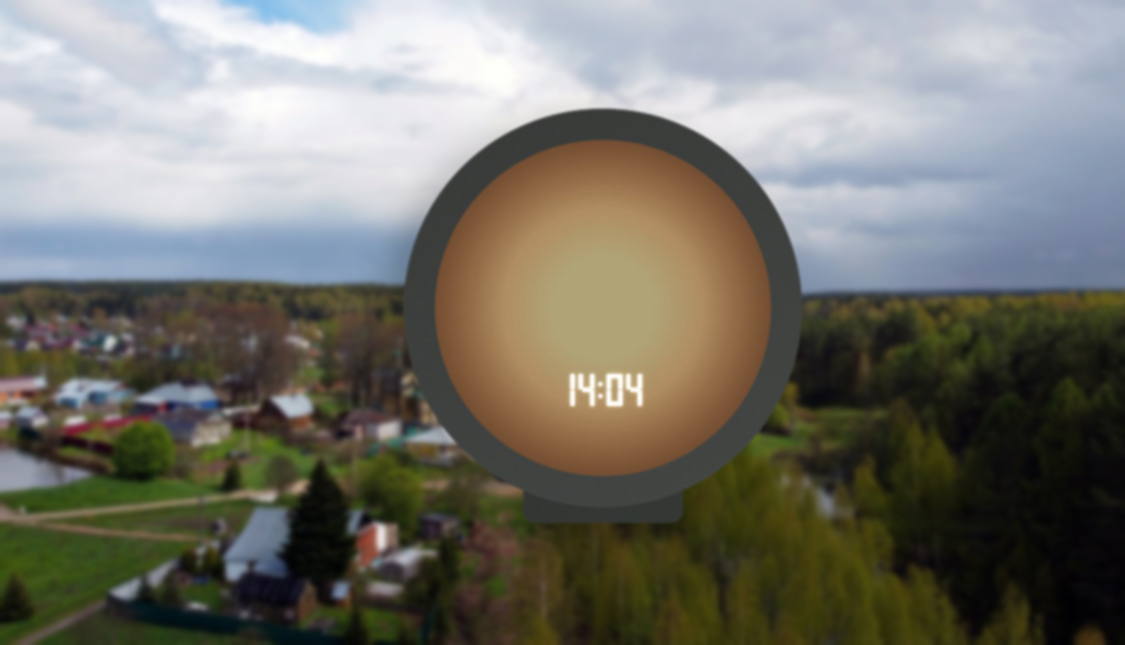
14.04
